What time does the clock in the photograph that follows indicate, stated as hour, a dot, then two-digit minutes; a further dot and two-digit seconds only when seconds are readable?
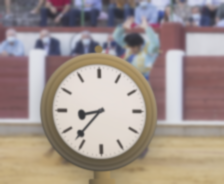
8.37
